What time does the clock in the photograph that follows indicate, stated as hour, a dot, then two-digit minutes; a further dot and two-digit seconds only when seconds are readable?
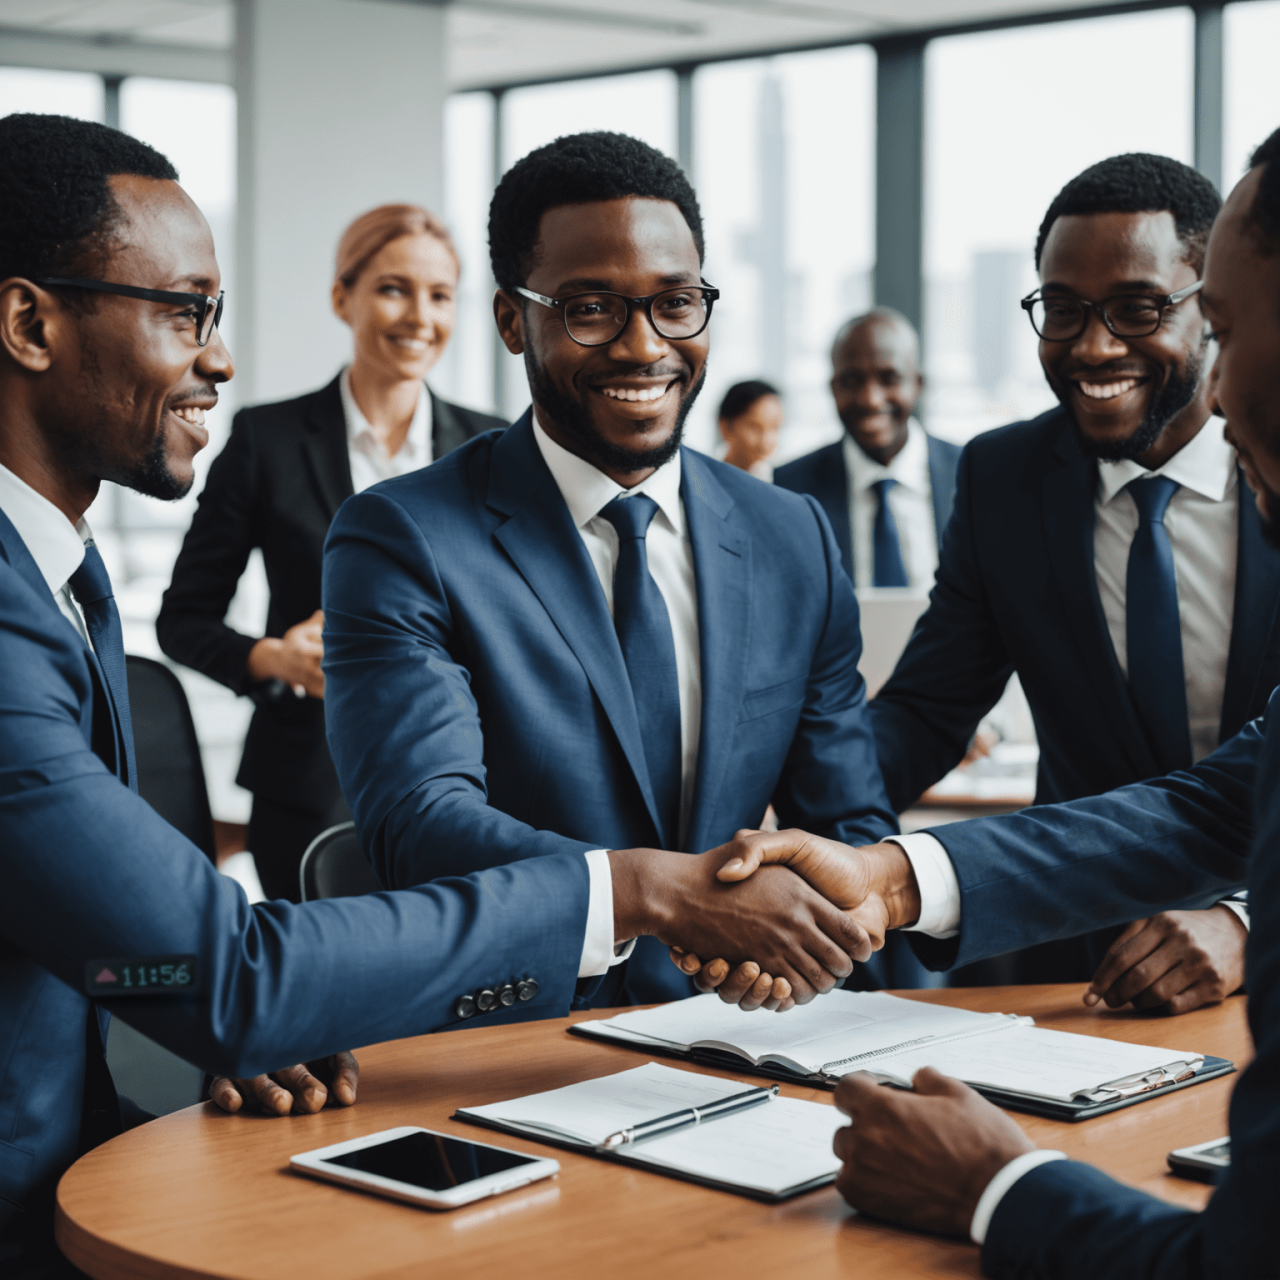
11.56
